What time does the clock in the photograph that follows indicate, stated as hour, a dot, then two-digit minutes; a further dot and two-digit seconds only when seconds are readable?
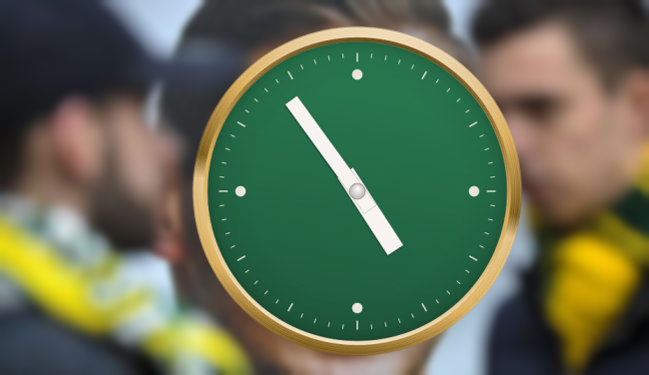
4.54
